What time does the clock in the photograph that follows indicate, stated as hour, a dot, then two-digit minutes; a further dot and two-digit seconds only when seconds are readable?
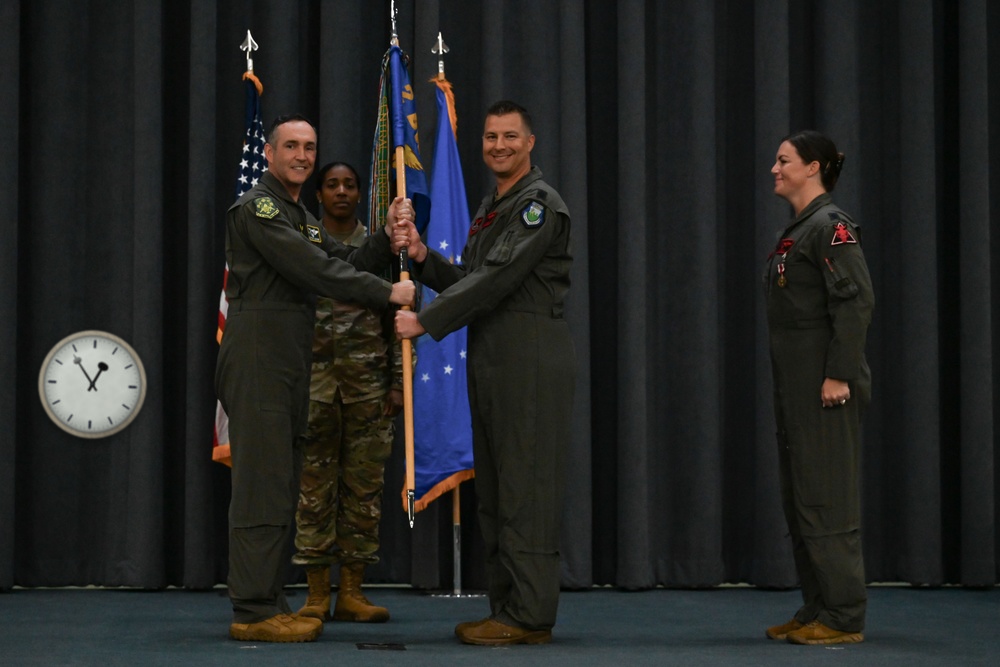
12.54
